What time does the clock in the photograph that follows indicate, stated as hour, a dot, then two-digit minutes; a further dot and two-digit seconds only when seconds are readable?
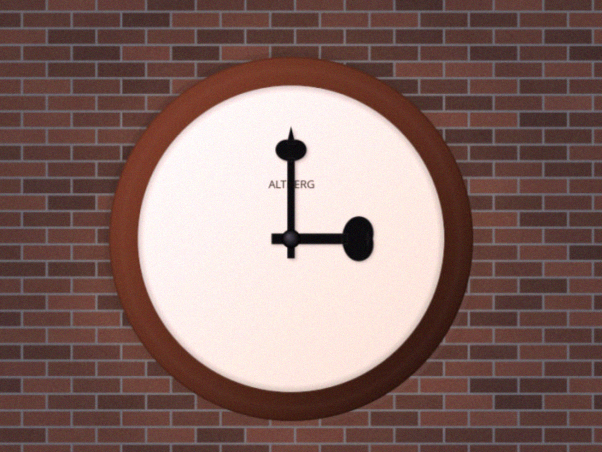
3.00
